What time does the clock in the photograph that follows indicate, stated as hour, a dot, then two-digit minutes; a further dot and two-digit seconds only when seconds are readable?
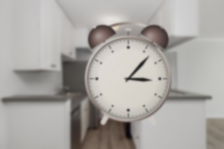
3.07
